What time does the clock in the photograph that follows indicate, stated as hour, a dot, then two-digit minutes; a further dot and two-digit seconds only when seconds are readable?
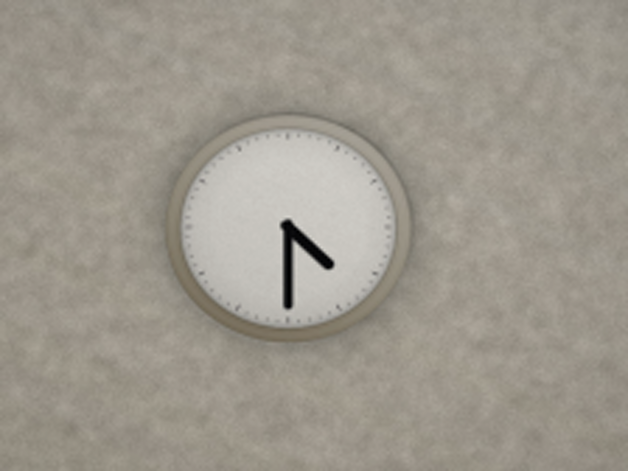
4.30
